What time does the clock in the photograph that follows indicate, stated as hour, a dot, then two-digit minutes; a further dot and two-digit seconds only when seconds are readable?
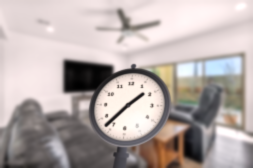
1.37
